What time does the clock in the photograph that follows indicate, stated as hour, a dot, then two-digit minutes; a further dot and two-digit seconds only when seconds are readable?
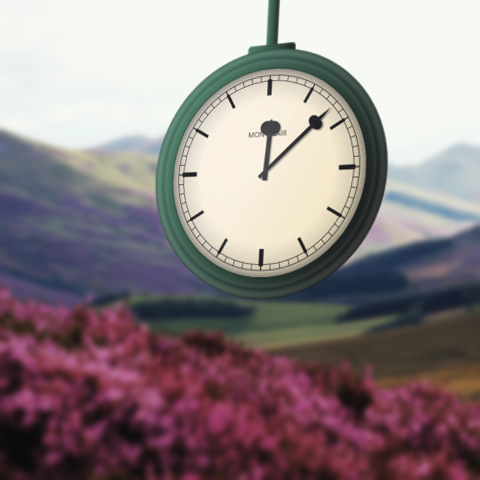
12.08
